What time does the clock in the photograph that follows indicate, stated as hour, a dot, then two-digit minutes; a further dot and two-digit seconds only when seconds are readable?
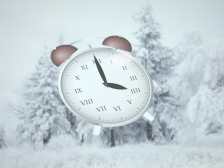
4.00
